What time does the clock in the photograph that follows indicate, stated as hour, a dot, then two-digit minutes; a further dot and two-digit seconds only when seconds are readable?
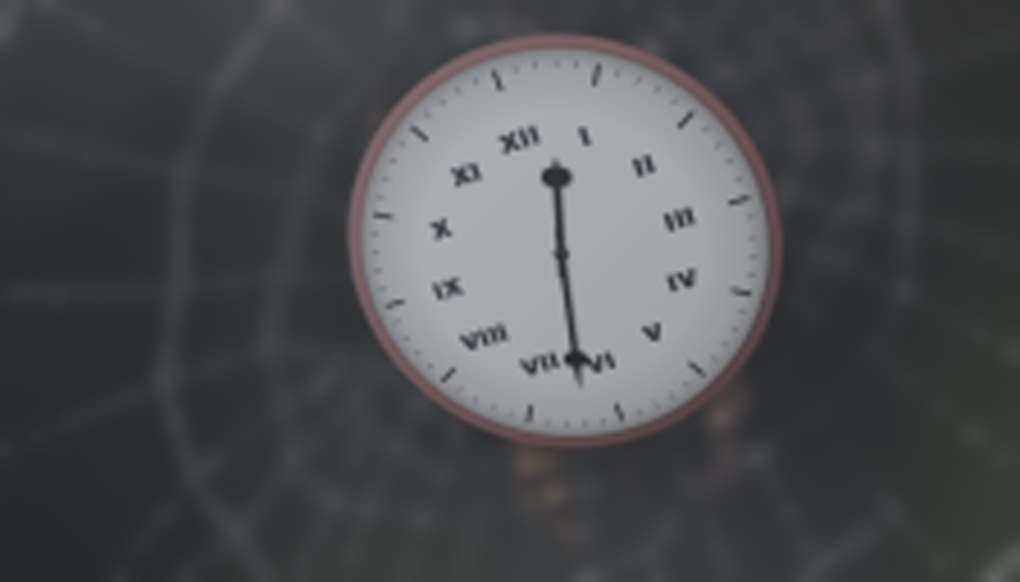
12.32
